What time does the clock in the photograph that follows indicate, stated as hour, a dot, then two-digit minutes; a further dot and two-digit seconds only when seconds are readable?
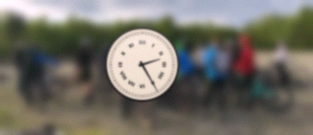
2.25
